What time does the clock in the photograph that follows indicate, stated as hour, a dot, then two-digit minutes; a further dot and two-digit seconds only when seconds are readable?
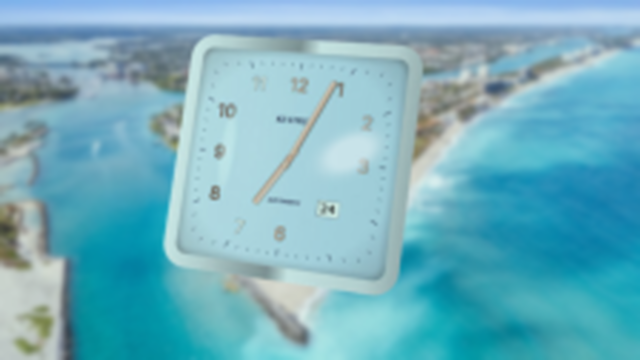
7.04
